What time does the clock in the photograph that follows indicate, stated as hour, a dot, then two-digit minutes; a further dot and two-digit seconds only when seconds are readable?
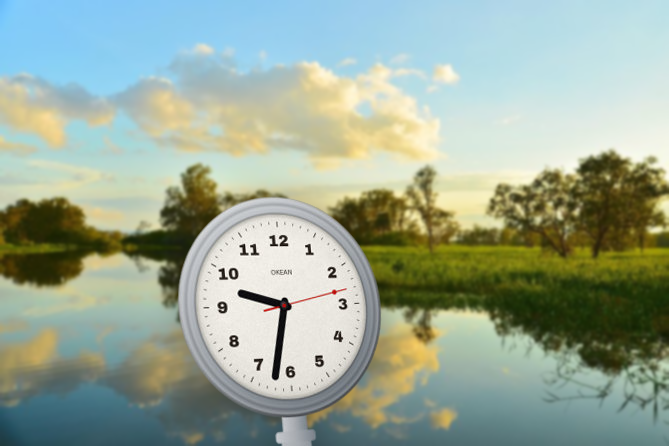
9.32.13
